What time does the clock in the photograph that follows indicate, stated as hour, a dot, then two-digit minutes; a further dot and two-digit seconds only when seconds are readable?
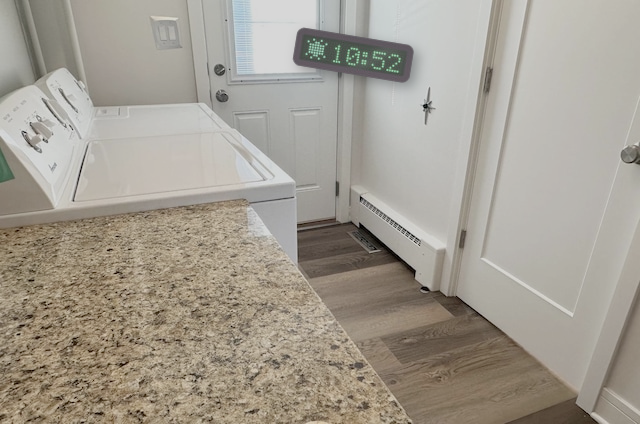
10.52
